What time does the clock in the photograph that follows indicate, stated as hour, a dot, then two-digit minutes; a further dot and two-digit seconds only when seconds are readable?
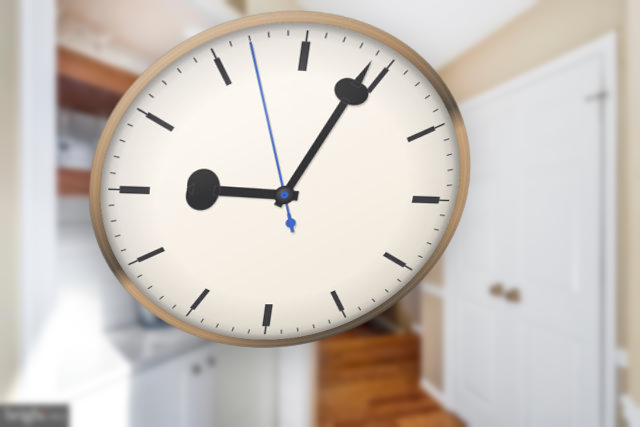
9.03.57
